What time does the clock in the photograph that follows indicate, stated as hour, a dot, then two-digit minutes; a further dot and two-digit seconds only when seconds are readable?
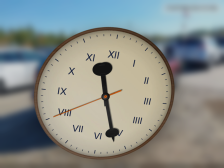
11.26.40
